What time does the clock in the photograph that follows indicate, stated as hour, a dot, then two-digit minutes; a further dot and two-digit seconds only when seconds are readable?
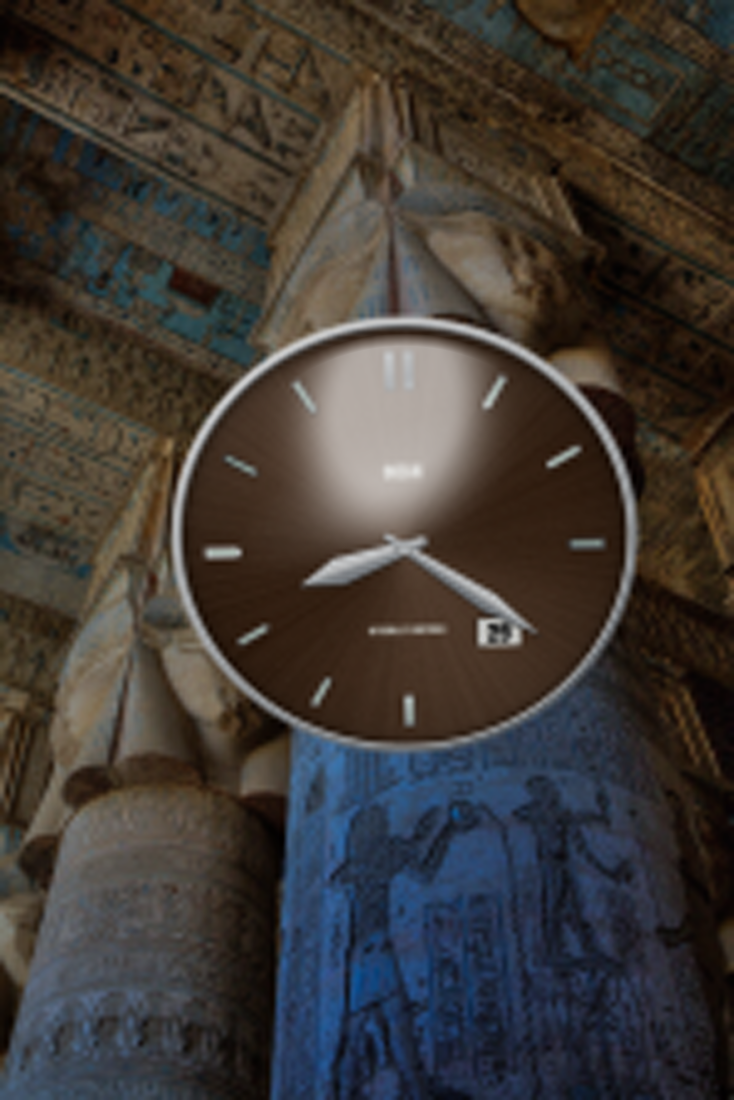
8.21
